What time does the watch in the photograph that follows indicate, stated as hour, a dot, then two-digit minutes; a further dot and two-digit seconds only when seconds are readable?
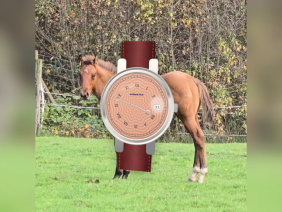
3.48
